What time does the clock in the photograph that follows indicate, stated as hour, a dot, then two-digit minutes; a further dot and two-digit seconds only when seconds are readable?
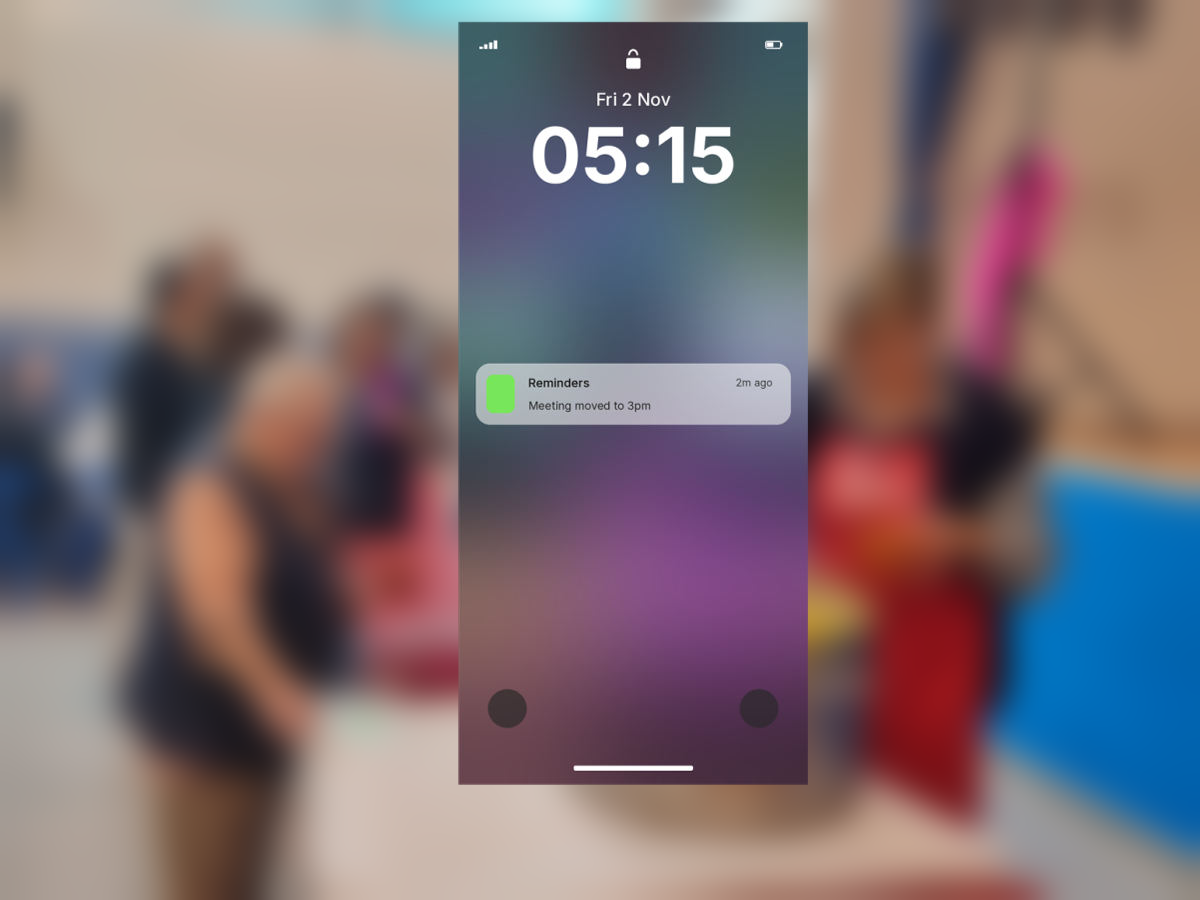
5.15
